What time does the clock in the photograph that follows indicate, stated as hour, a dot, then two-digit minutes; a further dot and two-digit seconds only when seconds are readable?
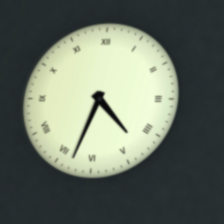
4.33
